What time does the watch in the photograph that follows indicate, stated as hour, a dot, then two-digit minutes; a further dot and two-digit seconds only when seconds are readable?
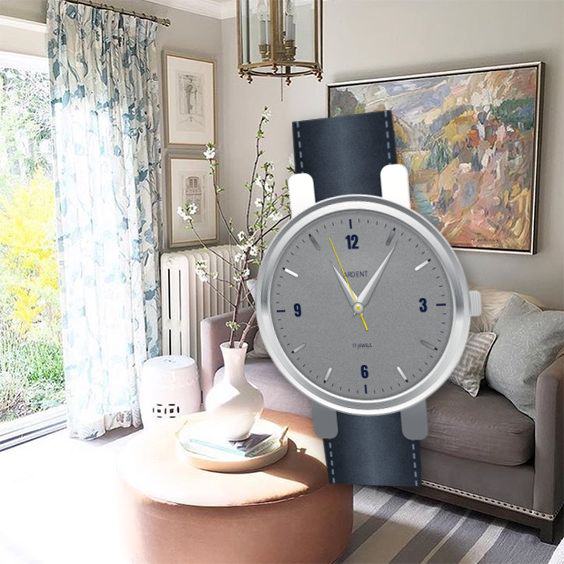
11.05.57
